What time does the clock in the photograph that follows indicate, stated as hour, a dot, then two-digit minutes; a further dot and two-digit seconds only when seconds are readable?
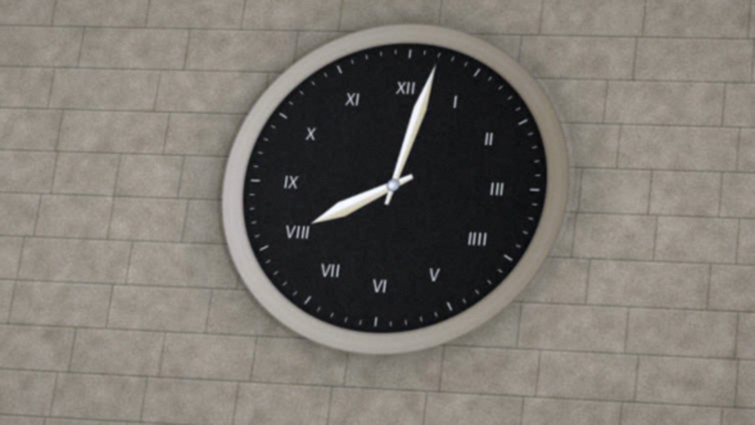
8.02
